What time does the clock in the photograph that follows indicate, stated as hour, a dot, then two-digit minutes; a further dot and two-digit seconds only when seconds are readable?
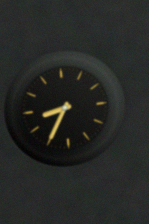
8.35
